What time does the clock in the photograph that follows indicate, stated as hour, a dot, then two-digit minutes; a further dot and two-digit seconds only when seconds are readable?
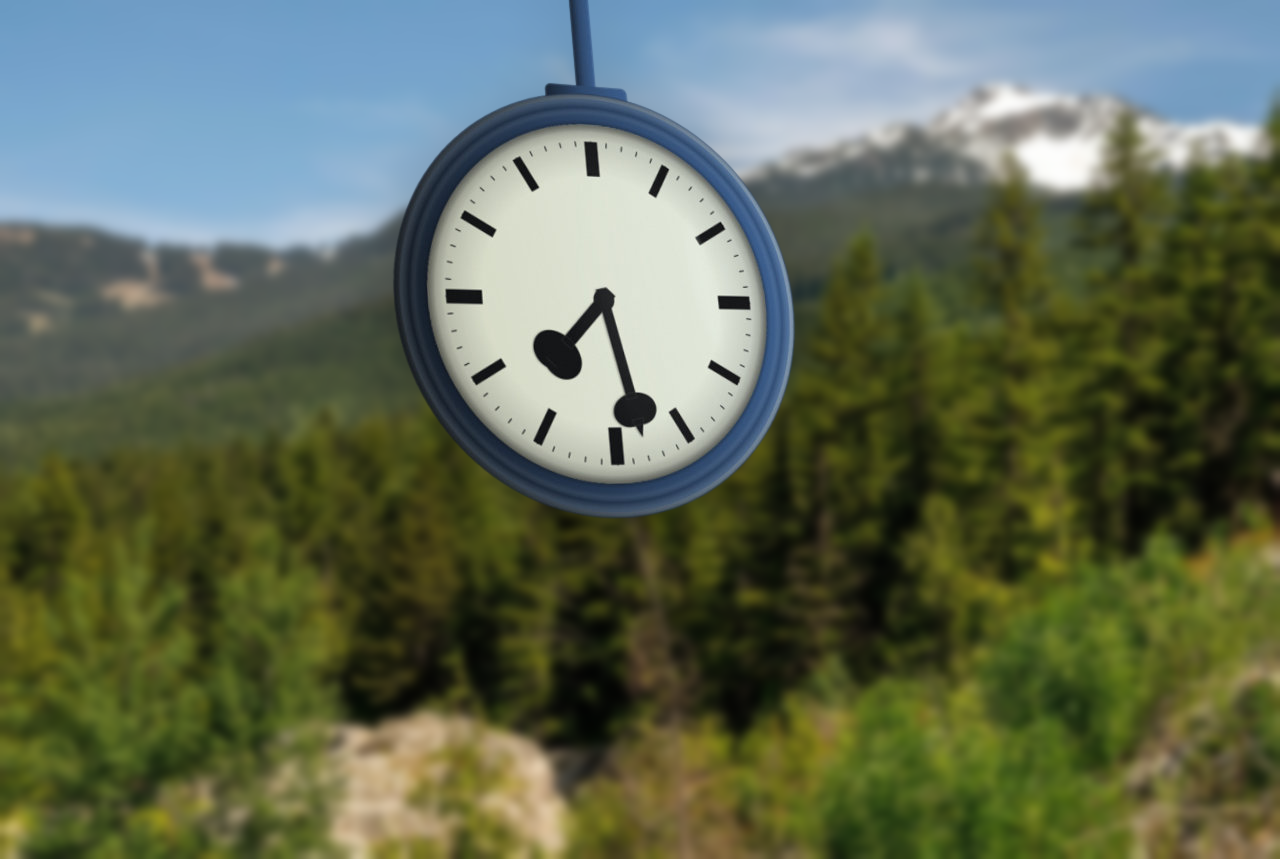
7.28
